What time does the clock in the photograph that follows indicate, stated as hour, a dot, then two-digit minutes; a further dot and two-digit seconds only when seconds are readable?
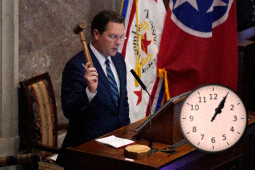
1.05
